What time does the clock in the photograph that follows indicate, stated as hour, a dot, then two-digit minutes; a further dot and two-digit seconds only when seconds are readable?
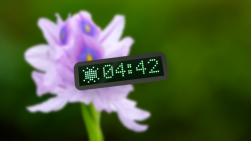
4.42
